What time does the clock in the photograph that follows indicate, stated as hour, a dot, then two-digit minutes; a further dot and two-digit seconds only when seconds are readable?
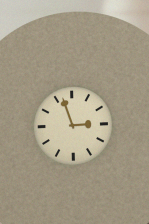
2.57
